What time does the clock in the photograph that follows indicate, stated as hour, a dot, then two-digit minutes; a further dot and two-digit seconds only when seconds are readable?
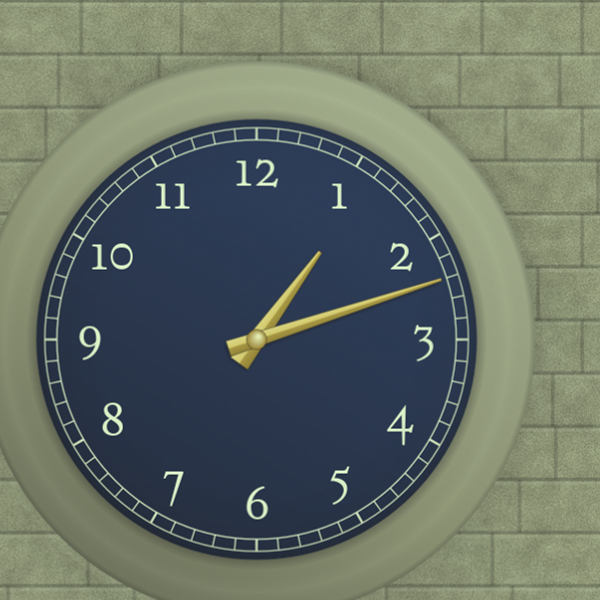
1.12
